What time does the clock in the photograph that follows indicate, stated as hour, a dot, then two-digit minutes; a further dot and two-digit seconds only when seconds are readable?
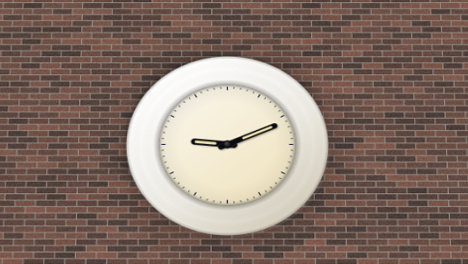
9.11
